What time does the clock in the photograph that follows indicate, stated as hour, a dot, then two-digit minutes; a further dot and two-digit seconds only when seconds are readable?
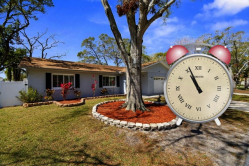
10.56
